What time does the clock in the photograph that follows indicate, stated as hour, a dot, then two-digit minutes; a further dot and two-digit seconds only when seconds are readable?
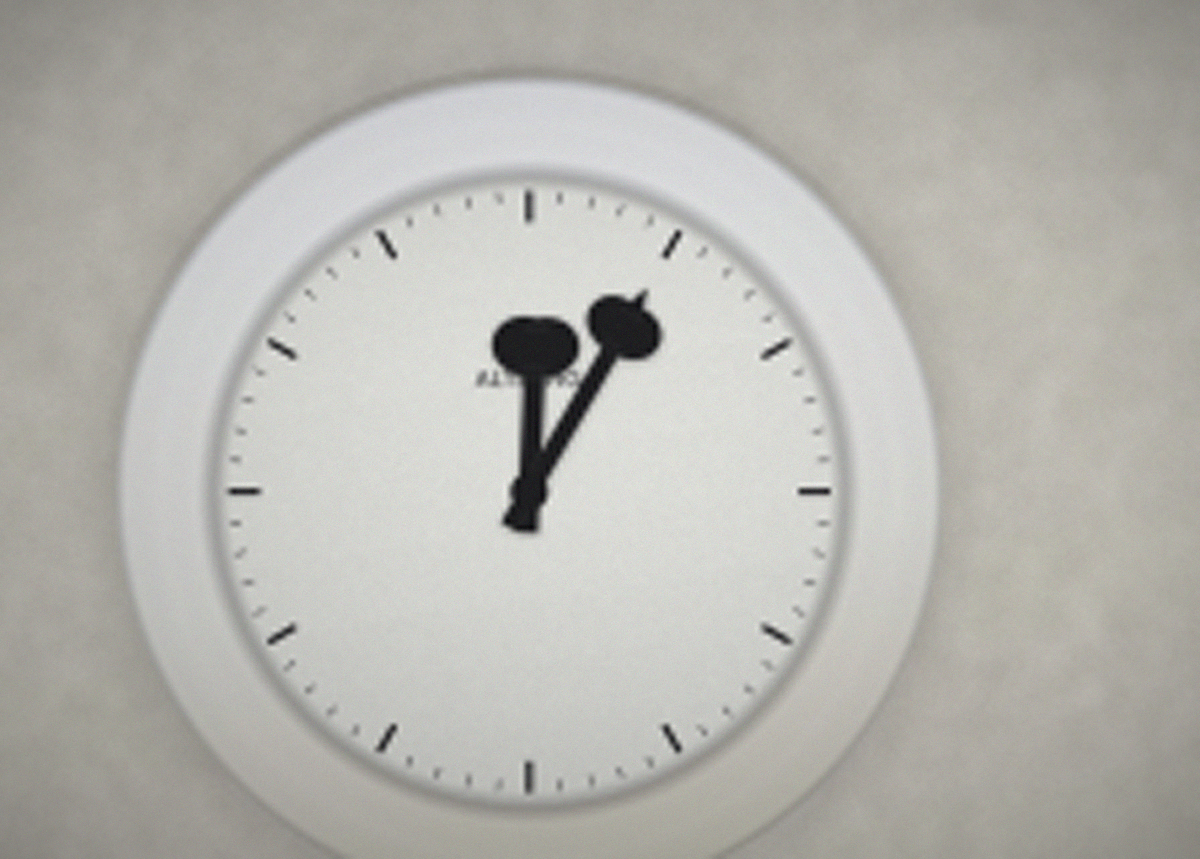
12.05
